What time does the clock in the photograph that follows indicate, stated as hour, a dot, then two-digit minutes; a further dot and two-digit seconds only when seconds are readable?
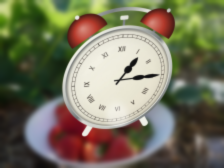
1.15
